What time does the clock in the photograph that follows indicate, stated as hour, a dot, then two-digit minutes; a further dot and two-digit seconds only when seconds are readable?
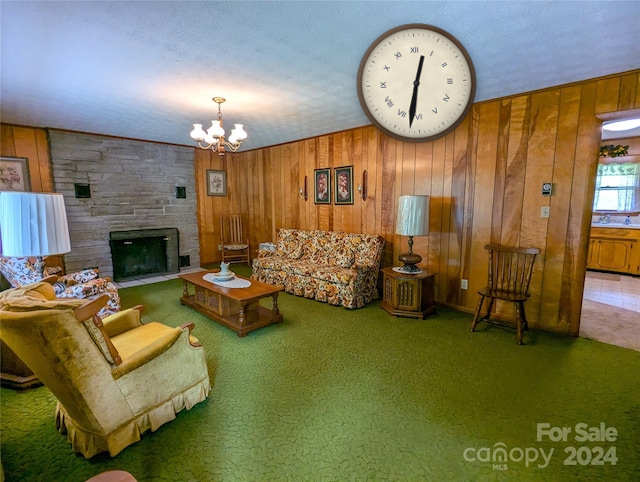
12.32
